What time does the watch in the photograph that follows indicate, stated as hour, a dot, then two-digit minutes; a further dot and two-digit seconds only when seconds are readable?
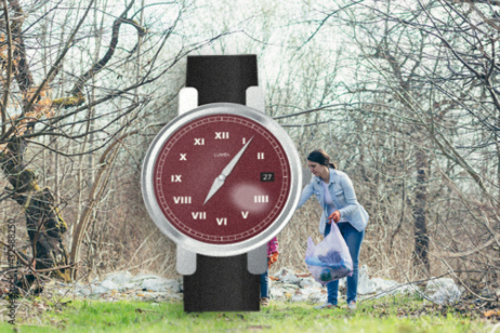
7.06
